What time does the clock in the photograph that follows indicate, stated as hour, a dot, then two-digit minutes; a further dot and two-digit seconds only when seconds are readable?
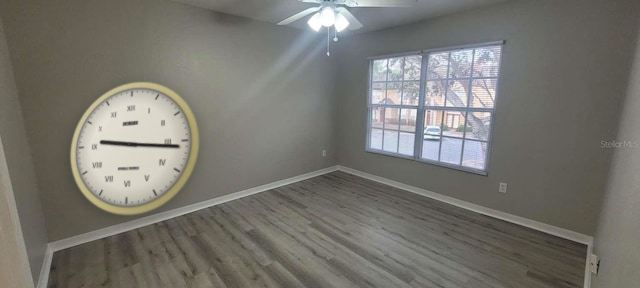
9.16
